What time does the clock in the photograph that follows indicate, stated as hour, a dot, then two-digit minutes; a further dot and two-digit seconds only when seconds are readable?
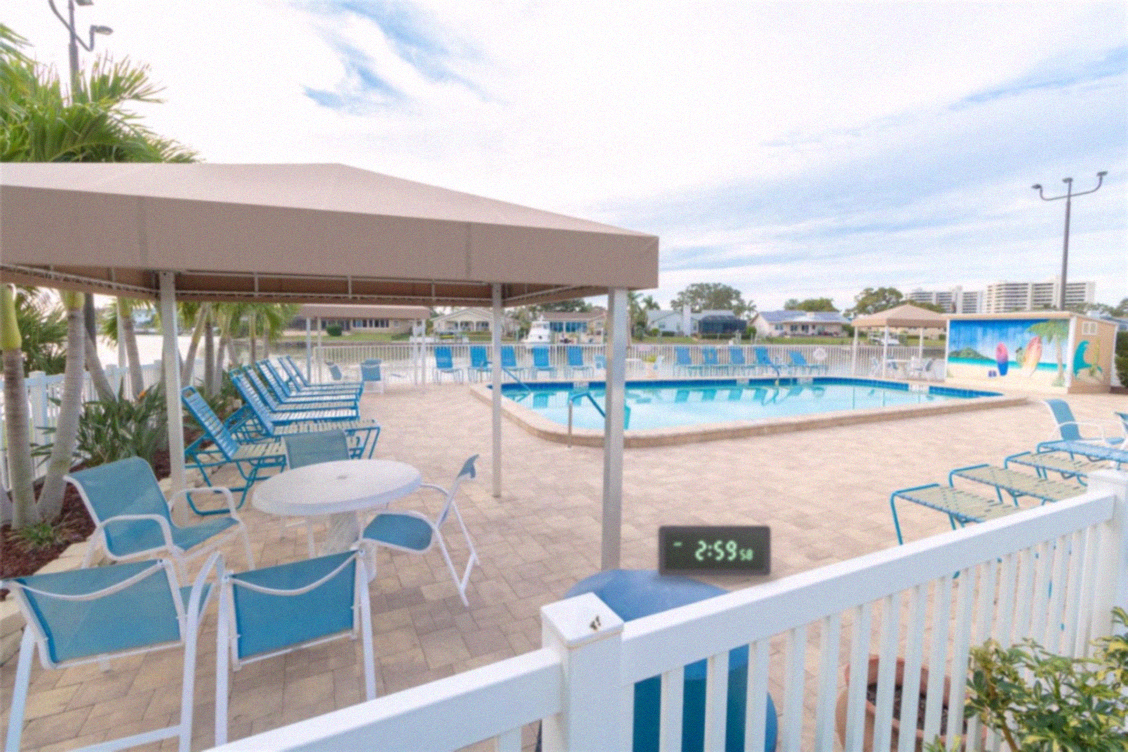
2.59
